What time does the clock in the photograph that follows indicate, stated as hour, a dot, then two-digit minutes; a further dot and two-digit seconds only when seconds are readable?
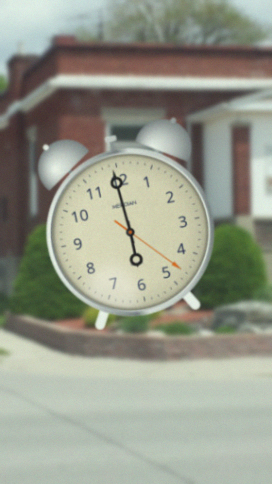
5.59.23
